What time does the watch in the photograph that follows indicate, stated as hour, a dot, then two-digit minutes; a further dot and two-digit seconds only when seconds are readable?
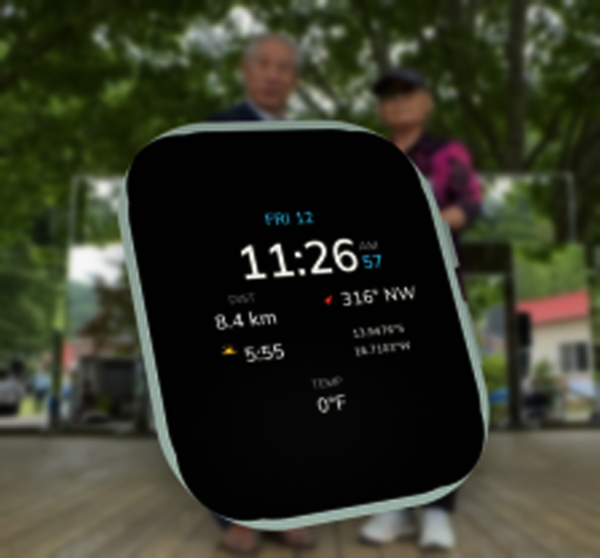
11.26
